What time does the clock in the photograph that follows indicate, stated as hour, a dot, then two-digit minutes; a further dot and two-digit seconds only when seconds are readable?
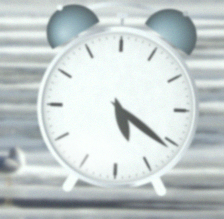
5.21
